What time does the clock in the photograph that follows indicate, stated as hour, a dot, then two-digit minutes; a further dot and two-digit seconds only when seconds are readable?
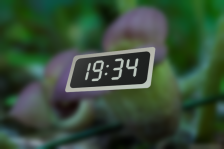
19.34
